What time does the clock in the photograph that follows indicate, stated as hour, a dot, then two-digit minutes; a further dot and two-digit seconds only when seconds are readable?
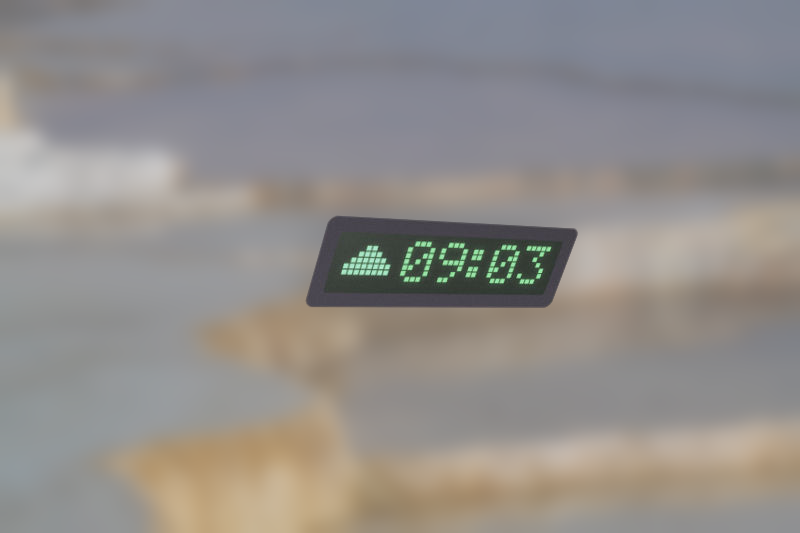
9.03
